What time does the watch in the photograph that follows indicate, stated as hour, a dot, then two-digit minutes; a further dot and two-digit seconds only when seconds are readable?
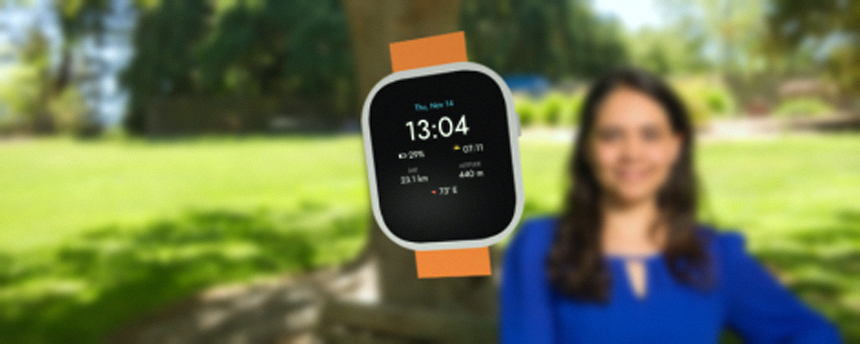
13.04
